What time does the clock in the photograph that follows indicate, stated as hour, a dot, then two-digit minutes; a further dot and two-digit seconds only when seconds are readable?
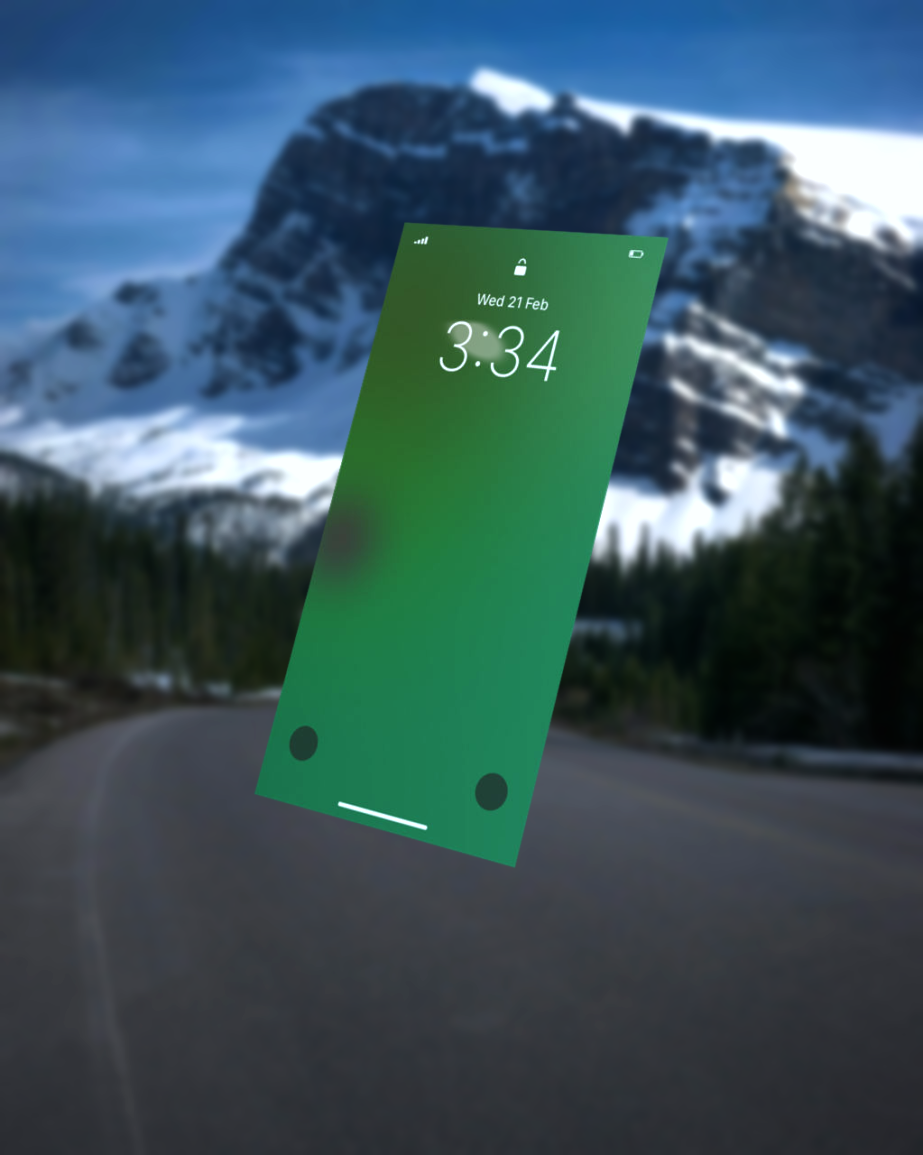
3.34
